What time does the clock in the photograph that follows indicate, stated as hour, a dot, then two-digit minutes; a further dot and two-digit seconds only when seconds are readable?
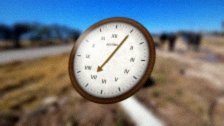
7.05
